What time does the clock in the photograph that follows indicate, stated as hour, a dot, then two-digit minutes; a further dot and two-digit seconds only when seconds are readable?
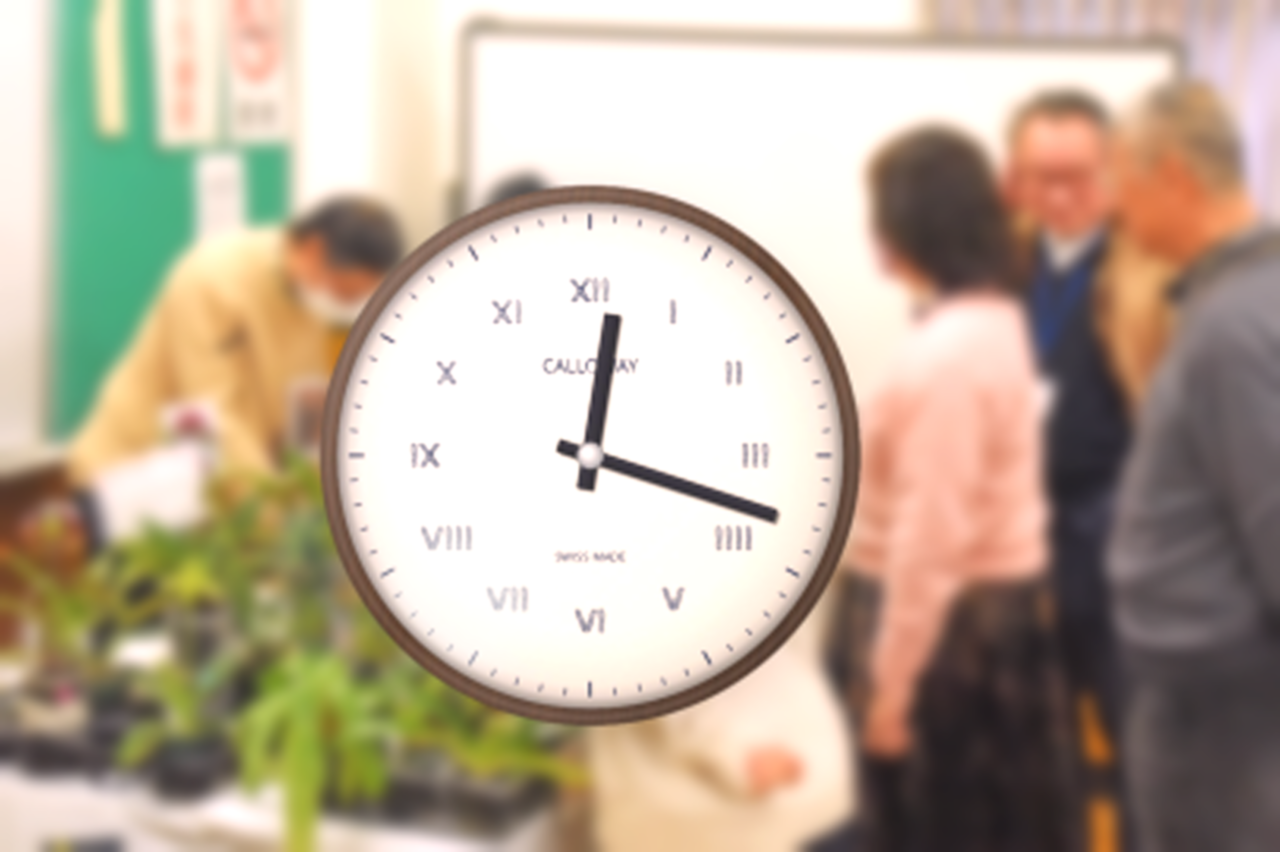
12.18
